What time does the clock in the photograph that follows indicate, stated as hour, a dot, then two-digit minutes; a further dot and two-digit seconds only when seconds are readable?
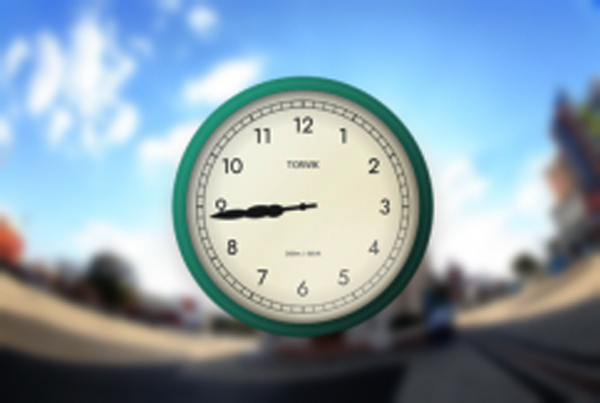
8.44
